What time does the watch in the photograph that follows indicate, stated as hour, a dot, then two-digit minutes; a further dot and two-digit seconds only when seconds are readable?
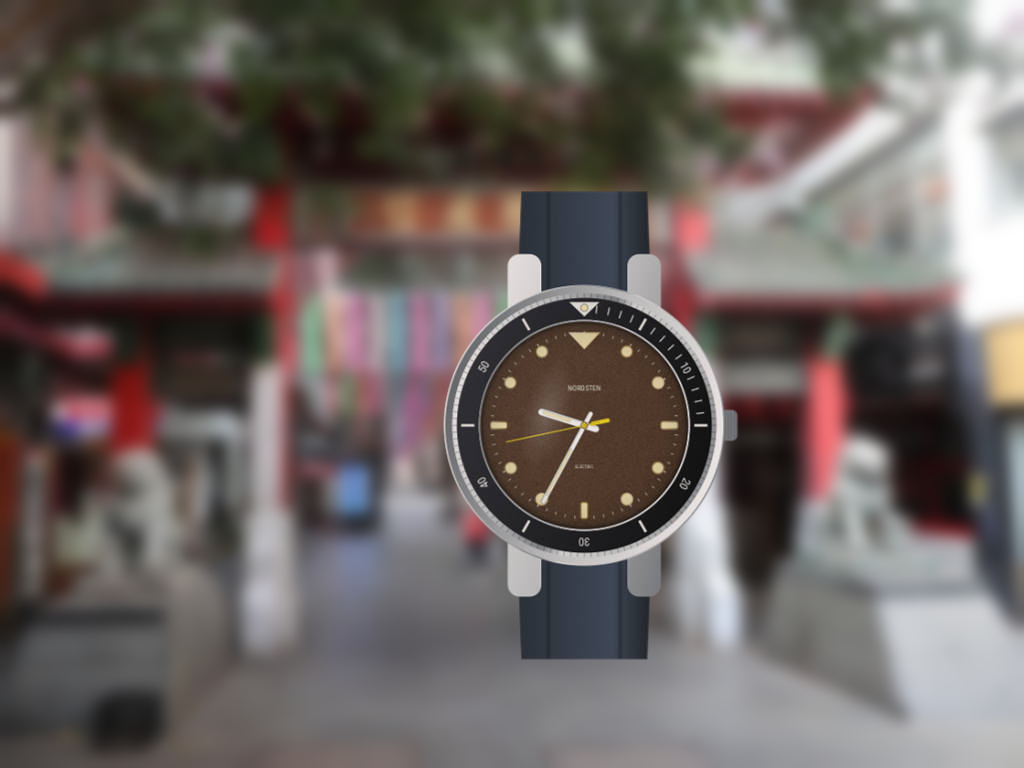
9.34.43
